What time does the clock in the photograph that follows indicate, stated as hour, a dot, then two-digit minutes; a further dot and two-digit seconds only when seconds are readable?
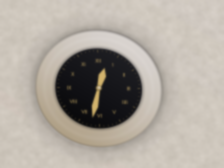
12.32
